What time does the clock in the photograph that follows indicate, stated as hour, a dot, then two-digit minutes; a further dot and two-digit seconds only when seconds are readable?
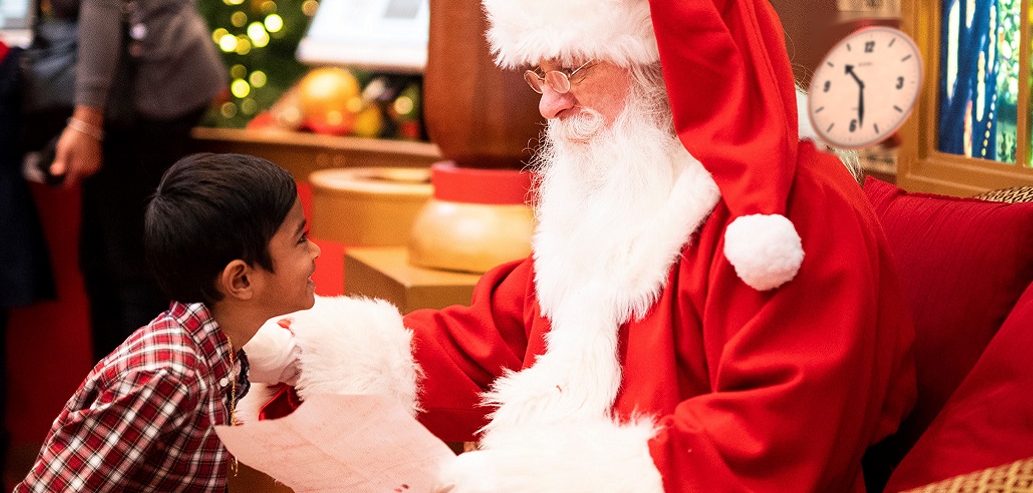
10.28
